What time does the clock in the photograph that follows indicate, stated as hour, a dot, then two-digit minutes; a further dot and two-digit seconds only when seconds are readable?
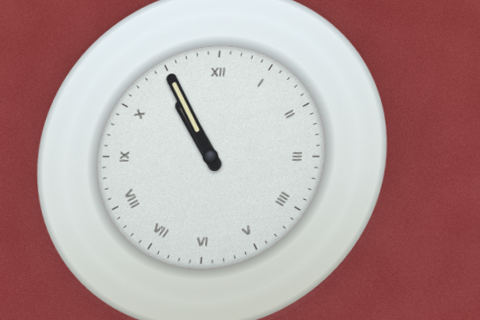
10.55
